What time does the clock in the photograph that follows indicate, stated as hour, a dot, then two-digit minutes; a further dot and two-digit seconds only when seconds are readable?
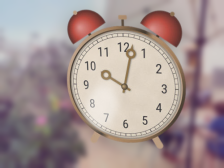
10.02
